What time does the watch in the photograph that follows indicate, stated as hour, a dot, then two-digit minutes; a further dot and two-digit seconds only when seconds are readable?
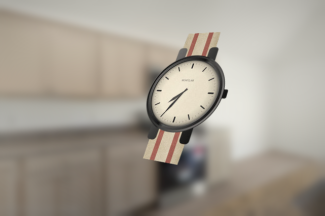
7.35
